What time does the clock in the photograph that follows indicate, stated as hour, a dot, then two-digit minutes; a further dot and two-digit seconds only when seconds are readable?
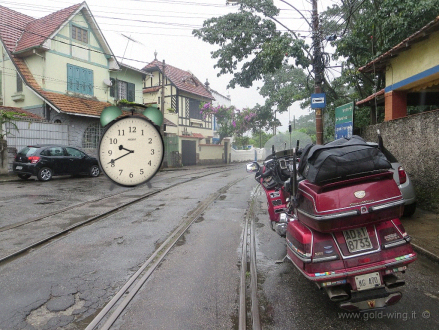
9.41
